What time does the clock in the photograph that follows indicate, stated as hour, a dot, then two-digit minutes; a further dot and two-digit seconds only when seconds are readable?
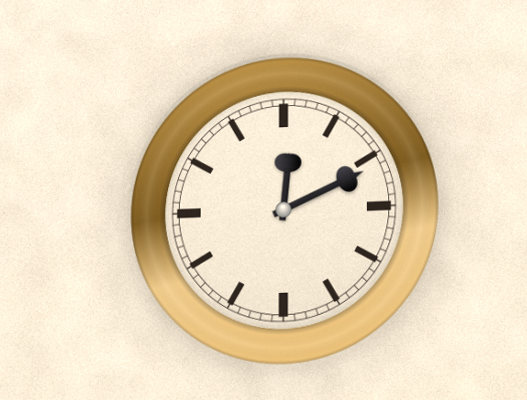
12.11
